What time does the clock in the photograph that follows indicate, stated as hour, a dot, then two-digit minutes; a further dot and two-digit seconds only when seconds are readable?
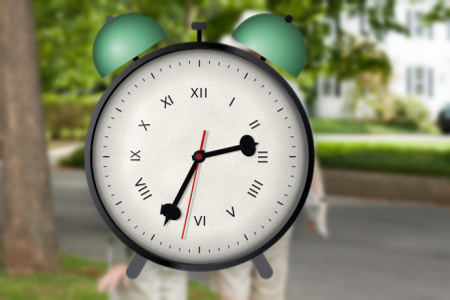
2.34.32
